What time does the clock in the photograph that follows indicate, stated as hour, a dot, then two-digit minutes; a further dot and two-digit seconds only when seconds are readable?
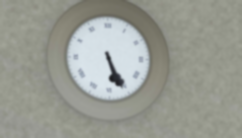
5.26
